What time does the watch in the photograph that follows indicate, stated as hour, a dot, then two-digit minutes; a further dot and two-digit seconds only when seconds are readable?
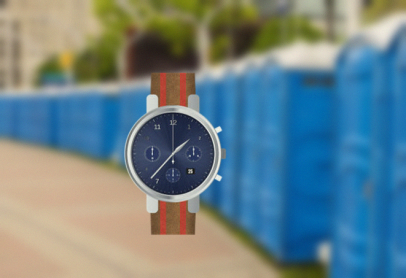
1.37
